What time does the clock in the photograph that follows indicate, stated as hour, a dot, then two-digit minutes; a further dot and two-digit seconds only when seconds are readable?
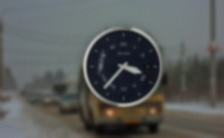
3.37
